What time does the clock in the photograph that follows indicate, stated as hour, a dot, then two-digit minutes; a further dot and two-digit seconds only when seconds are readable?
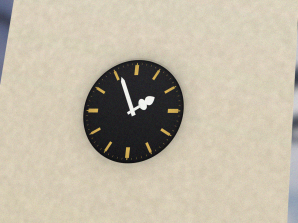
1.56
